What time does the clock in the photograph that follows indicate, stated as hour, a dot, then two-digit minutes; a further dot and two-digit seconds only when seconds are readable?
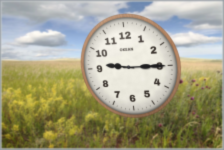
9.15
